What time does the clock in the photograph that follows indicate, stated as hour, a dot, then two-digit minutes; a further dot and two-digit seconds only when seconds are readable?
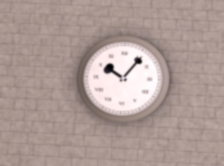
10.06
